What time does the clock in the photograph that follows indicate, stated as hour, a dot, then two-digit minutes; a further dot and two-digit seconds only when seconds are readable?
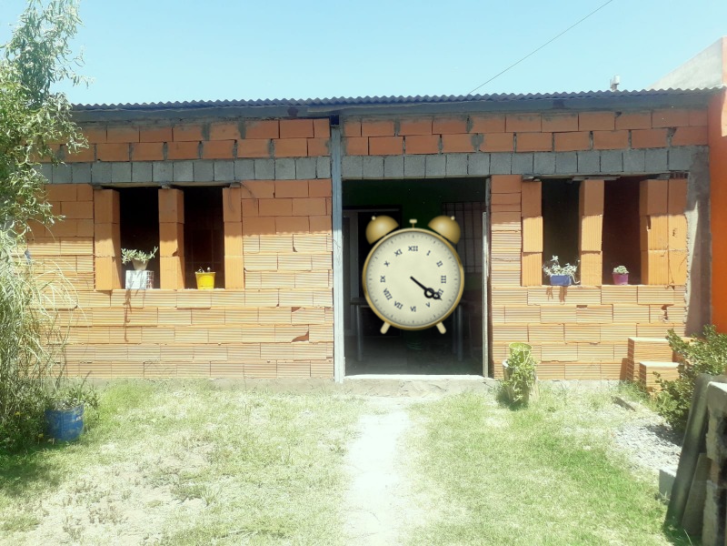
4.21
